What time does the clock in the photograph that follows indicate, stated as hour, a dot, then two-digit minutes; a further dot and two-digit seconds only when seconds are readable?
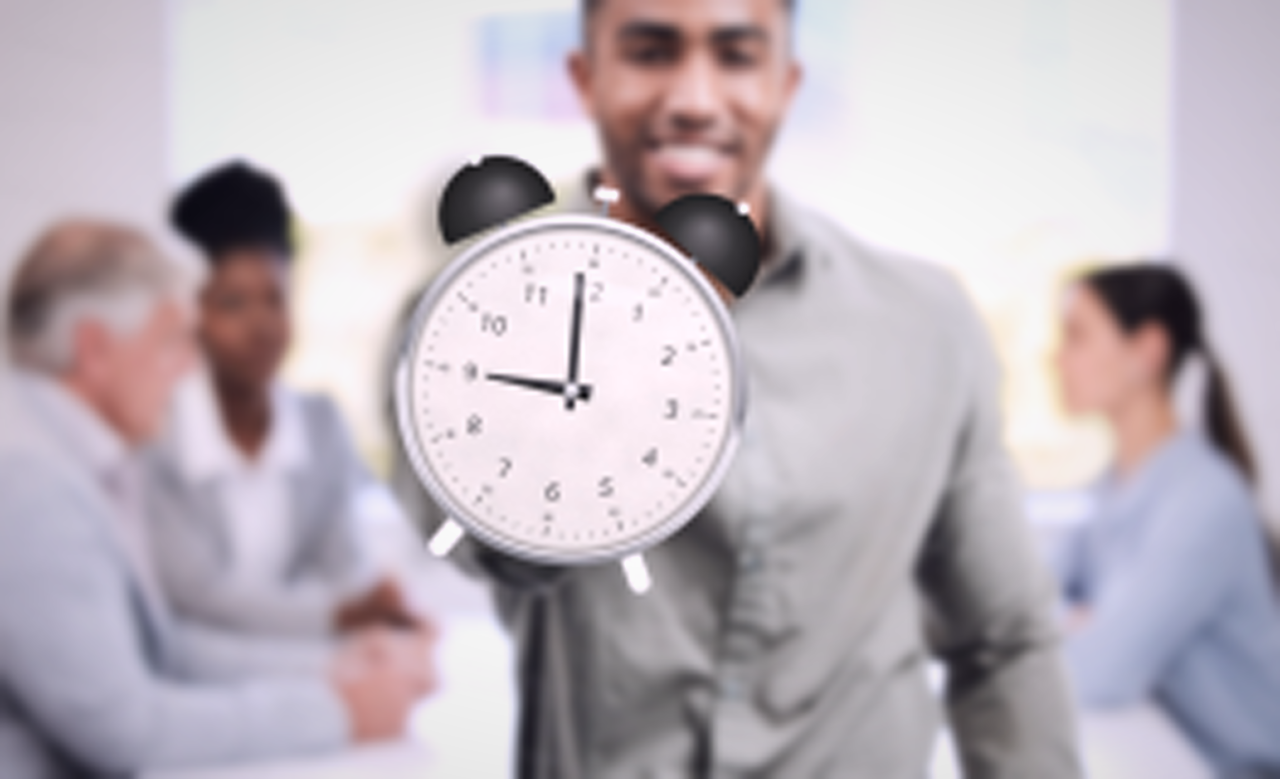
8.59
